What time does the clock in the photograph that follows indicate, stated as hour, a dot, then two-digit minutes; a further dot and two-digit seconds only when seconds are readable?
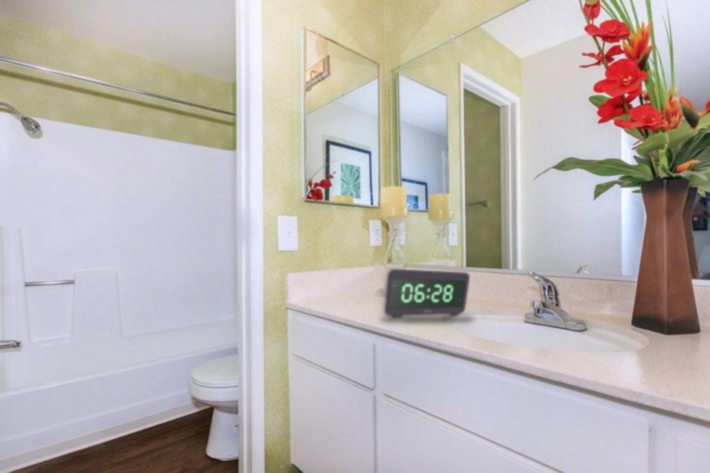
6.28
